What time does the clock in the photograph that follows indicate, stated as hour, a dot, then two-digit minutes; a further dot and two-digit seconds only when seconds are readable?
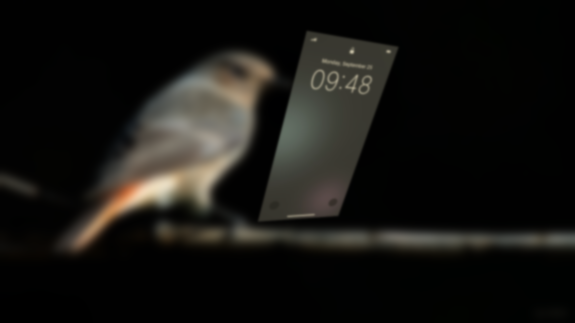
9.48
